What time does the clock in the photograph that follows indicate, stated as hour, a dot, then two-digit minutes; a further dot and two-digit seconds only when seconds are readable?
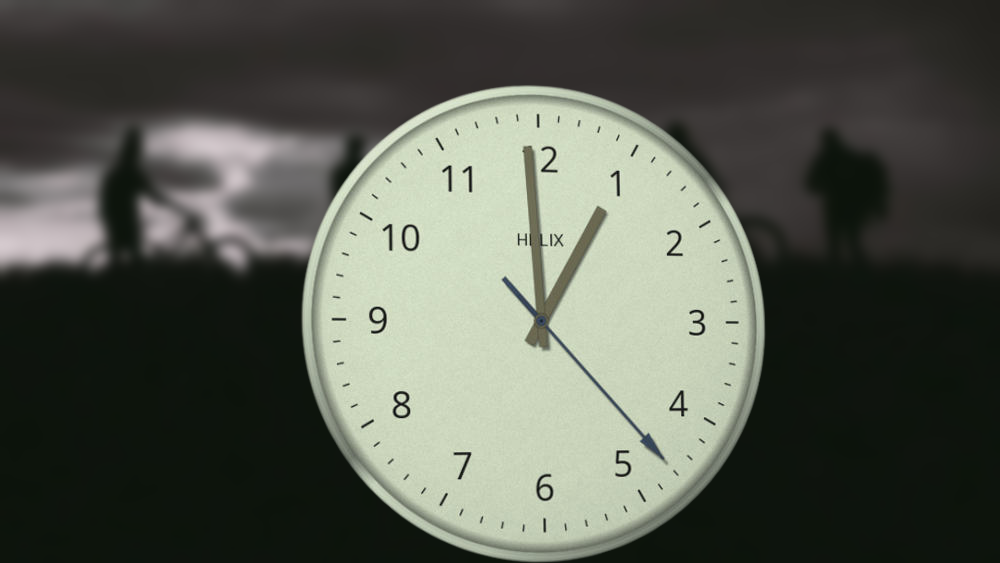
12.59.23
